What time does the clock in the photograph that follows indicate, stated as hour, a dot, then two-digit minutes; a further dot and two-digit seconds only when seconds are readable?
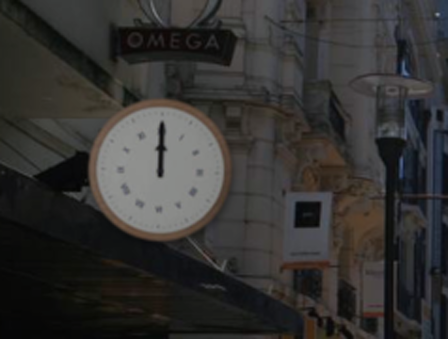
12.00
